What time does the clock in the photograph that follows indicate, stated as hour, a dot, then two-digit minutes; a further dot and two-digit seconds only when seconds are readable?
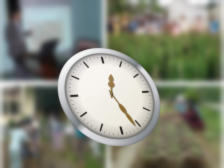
12.26
